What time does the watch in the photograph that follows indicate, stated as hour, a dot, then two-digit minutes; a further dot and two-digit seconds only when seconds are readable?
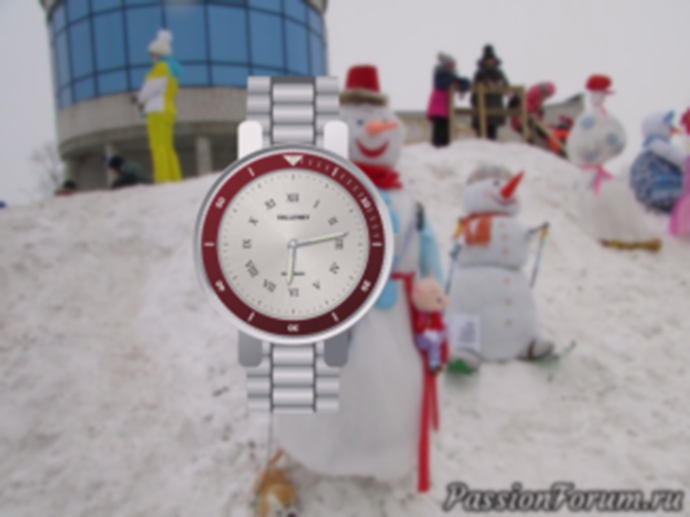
6.13
